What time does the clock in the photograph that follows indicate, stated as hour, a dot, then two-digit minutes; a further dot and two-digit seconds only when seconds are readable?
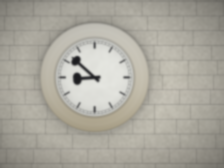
8.52
